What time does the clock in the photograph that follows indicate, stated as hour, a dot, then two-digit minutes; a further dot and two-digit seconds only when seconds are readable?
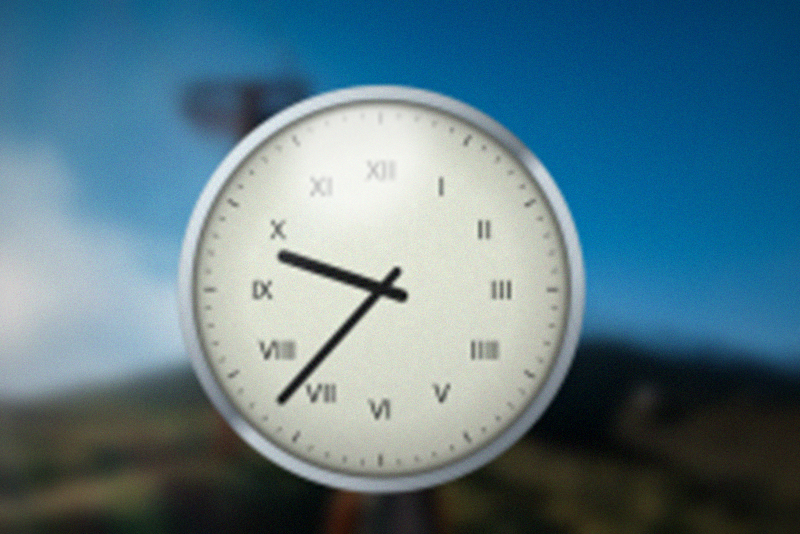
9.37
